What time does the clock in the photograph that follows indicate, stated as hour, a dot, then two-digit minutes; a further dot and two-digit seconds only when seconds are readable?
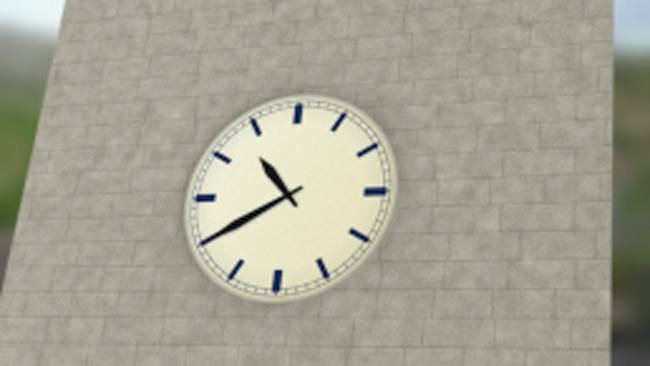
10.40
